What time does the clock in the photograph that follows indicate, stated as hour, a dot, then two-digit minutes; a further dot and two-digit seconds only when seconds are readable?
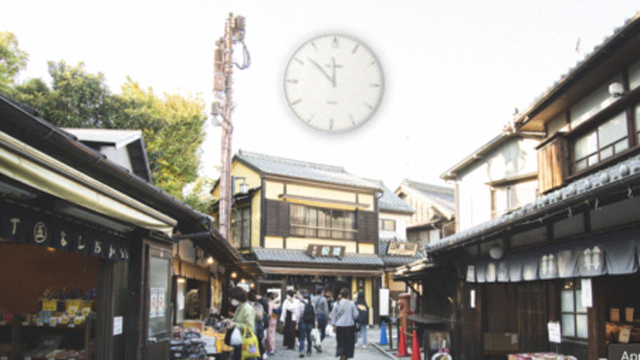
11.52
